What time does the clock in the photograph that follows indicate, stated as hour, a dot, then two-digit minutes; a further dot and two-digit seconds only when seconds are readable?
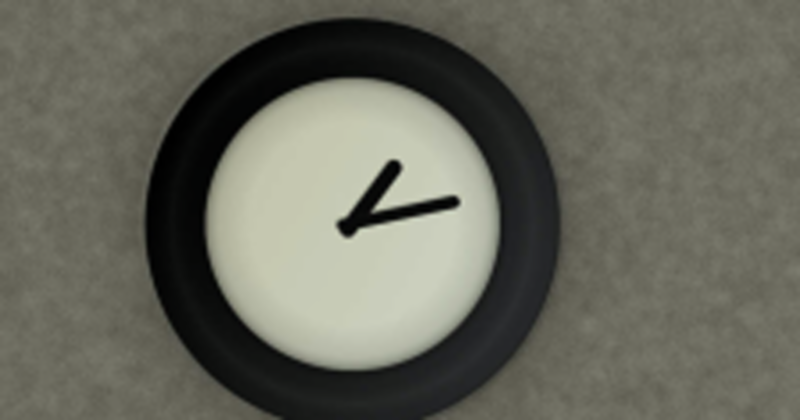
1.13
